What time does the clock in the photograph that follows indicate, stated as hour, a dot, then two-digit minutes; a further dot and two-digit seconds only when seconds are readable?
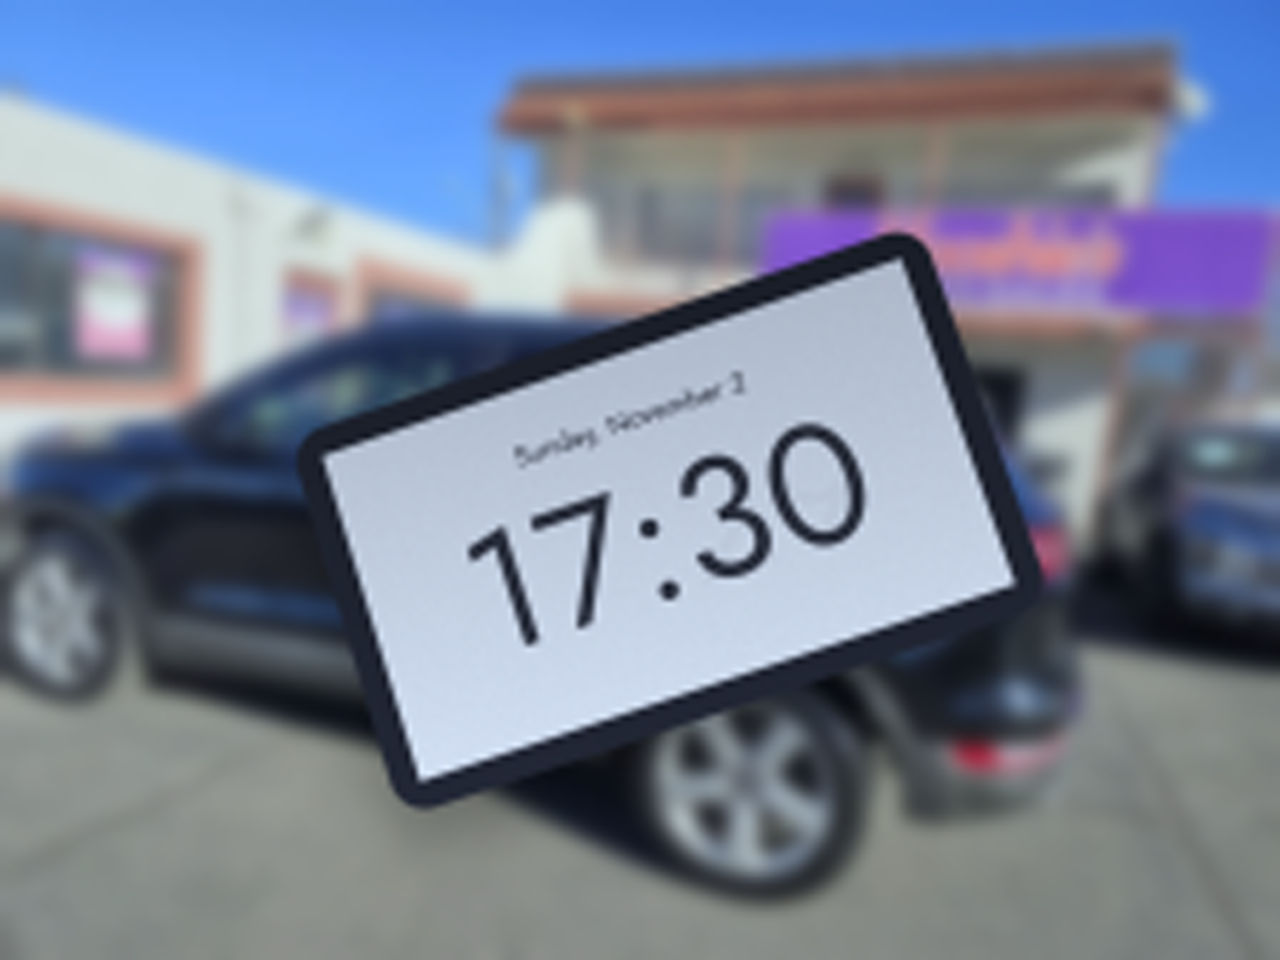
17.30
